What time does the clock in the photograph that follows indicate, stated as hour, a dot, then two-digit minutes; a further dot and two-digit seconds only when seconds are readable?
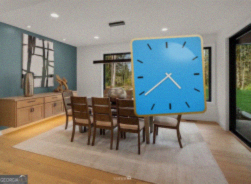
4.39
